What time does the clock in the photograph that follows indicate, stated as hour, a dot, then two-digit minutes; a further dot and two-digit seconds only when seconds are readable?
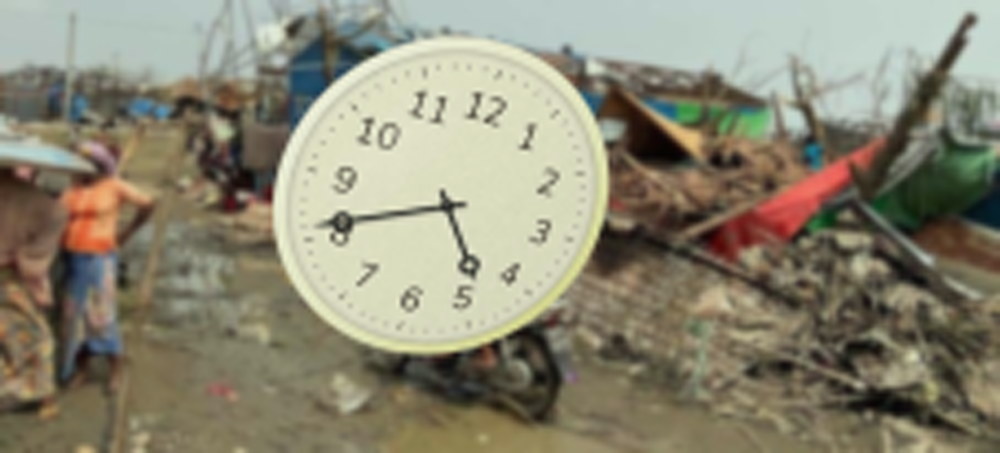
4.41
